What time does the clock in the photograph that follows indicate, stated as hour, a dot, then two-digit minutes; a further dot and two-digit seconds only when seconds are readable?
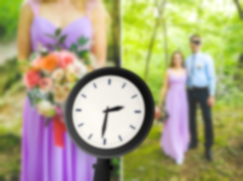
2.31
